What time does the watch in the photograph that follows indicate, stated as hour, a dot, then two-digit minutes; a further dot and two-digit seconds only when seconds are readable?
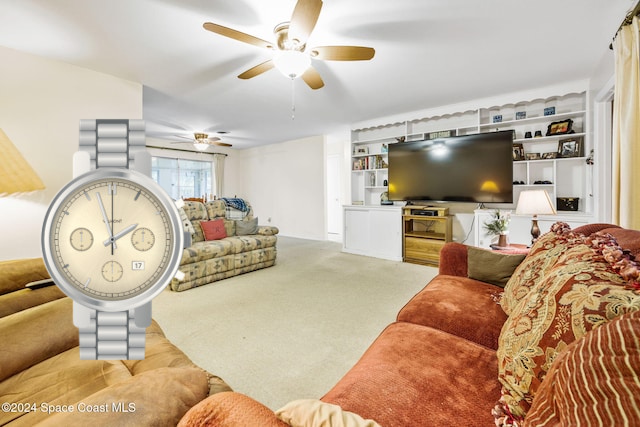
1.57
